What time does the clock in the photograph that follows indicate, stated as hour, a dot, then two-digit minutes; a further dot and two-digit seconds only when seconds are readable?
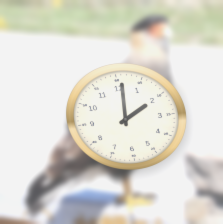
2.01
